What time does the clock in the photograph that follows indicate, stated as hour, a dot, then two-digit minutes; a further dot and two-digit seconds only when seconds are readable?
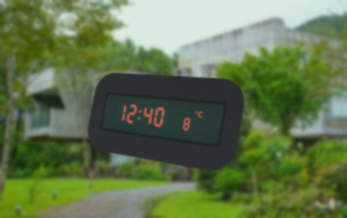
12.40
